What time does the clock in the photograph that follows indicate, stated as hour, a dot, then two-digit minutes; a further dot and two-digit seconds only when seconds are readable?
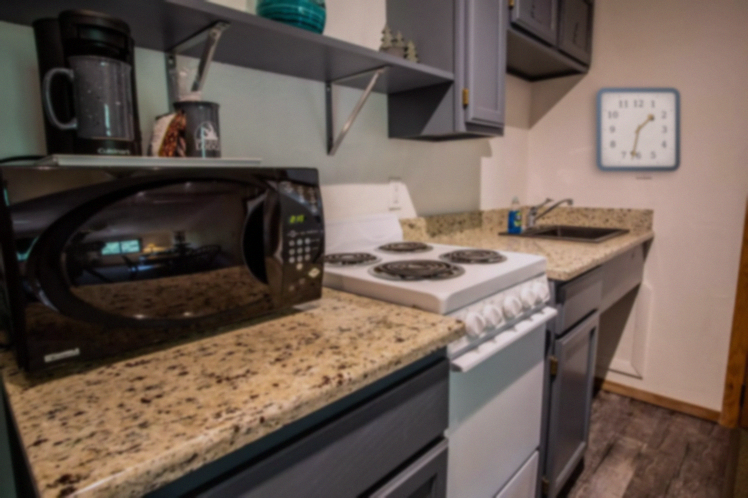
1.32
